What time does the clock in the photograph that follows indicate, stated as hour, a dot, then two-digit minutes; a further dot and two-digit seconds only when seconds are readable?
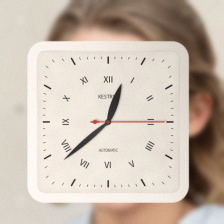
12.38.15
